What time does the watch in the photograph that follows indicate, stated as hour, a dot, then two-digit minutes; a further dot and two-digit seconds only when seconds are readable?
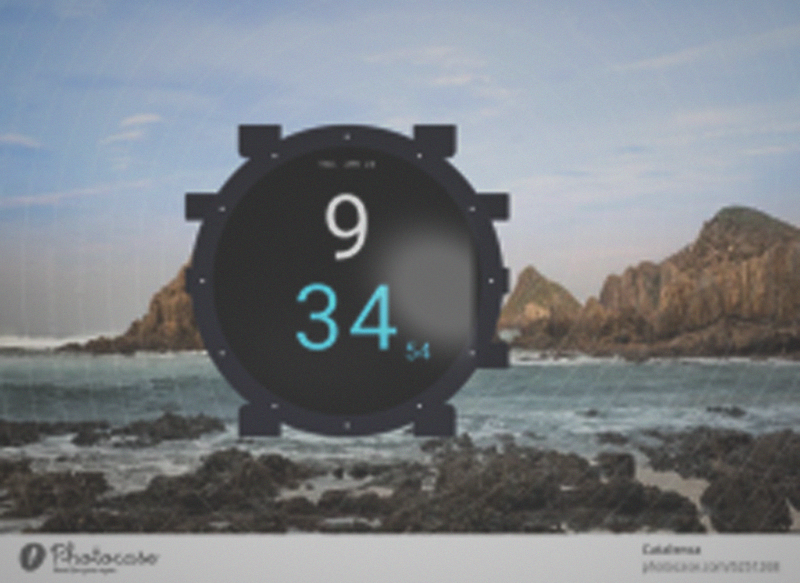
9.34
